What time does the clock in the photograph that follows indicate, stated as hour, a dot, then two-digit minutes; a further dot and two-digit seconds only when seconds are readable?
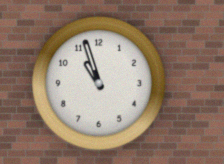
10.57
